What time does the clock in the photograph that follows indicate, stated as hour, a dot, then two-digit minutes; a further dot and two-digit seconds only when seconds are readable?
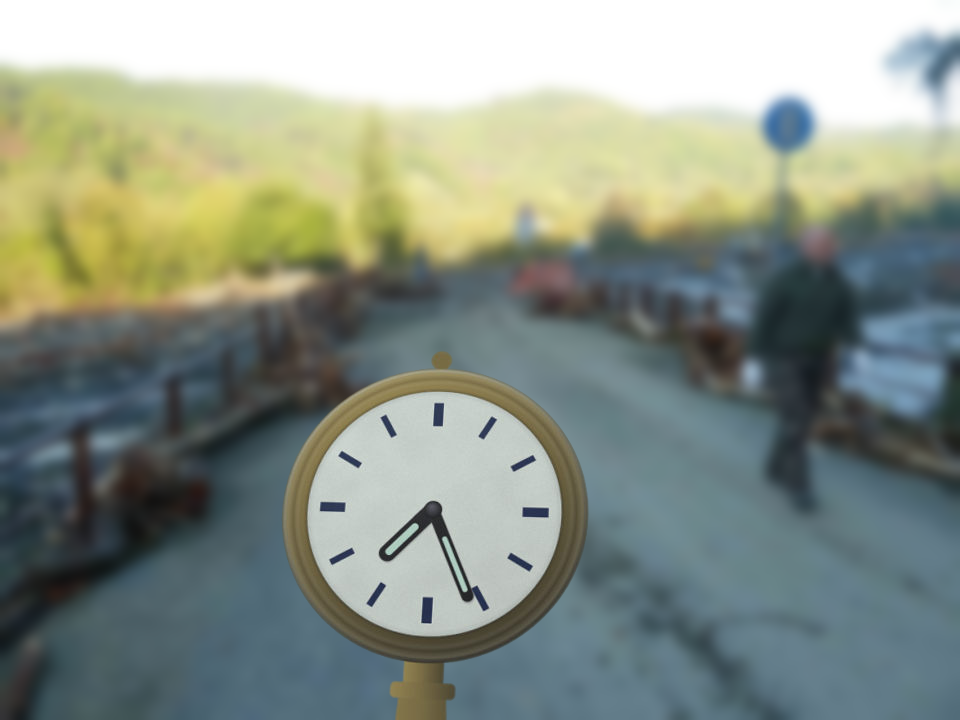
7.26
